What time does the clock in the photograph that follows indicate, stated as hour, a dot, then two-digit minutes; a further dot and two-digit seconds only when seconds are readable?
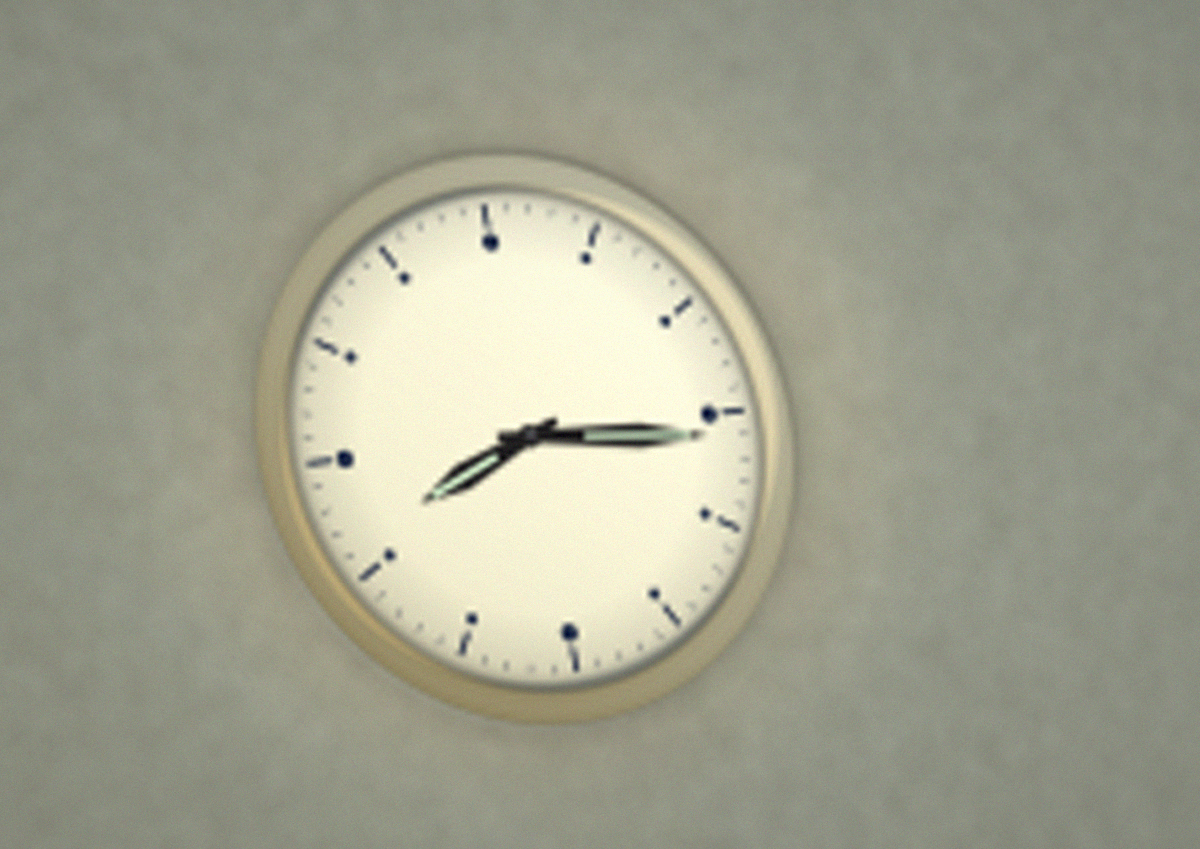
8.16
